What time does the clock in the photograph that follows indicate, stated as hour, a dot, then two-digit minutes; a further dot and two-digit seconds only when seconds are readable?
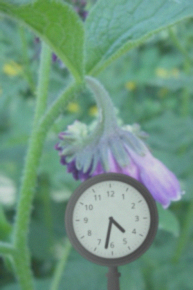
4.32
